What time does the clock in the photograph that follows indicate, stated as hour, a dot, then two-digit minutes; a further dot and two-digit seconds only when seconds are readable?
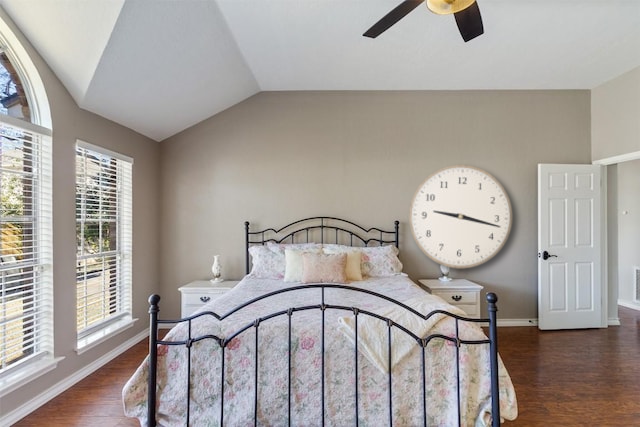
9.17
